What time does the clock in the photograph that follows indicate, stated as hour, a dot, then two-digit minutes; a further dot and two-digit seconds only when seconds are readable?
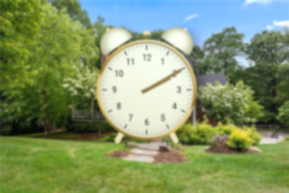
2.10
